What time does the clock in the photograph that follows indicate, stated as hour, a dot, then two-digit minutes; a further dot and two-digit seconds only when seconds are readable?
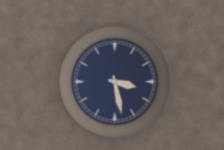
3.28
